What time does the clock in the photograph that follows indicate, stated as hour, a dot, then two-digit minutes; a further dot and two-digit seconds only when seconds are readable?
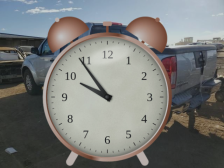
9.54
